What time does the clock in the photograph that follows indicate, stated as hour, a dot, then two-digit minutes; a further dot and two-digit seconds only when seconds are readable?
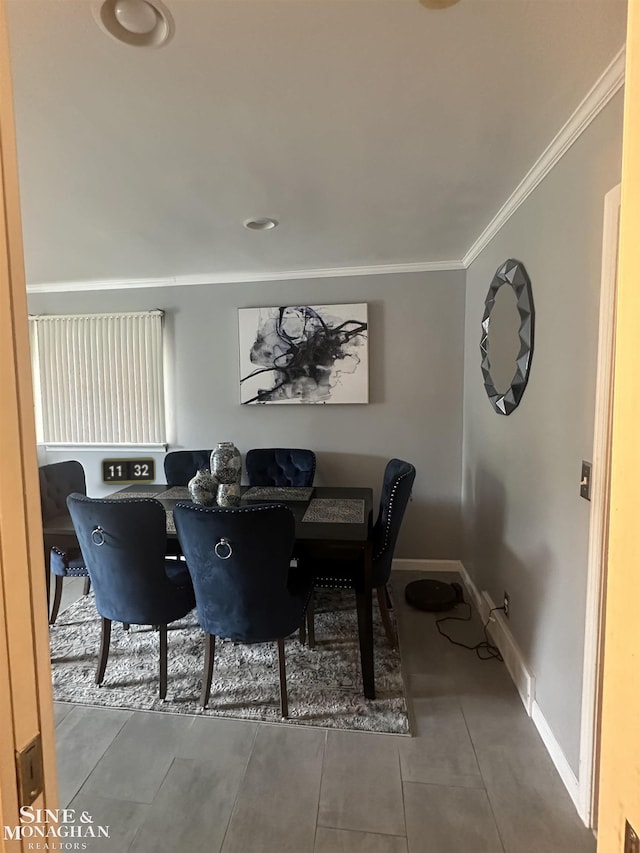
11.32
